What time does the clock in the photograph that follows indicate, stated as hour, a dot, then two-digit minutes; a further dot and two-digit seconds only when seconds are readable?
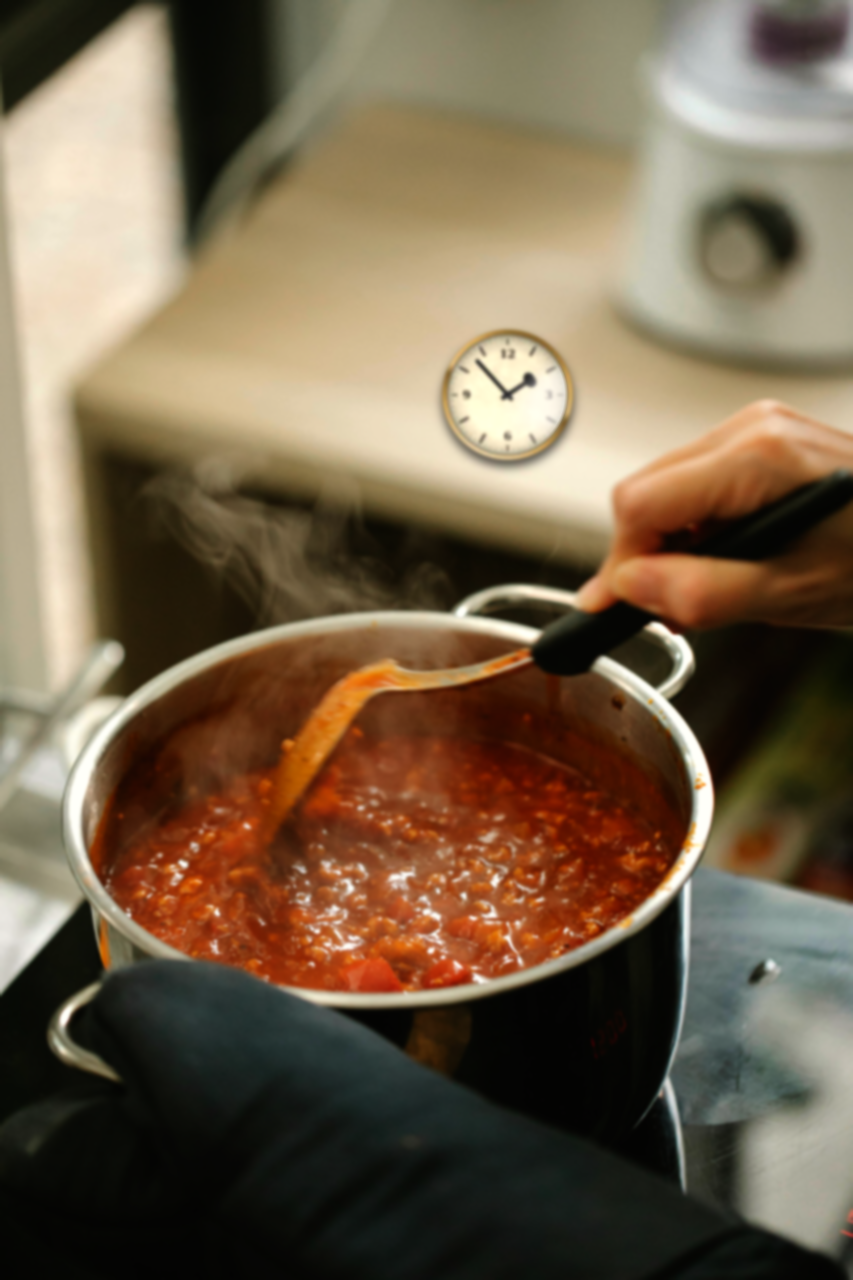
1.53
